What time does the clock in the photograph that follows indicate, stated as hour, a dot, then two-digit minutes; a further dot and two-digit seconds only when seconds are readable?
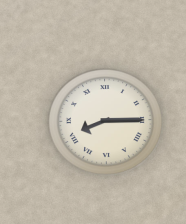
8.15
